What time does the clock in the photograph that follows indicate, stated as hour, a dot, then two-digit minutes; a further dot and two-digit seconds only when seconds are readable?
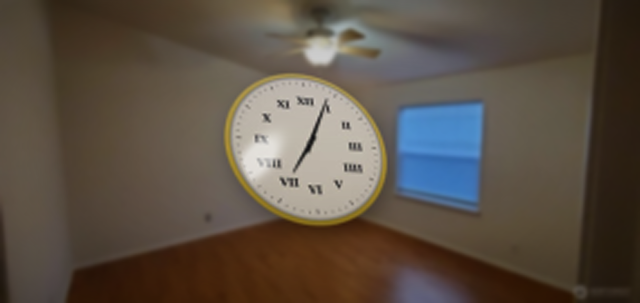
7.04
